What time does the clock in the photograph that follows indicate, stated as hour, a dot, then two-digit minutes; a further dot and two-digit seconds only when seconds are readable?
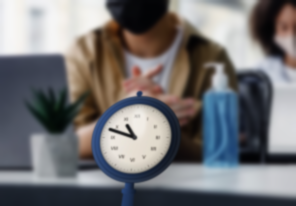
10.48
